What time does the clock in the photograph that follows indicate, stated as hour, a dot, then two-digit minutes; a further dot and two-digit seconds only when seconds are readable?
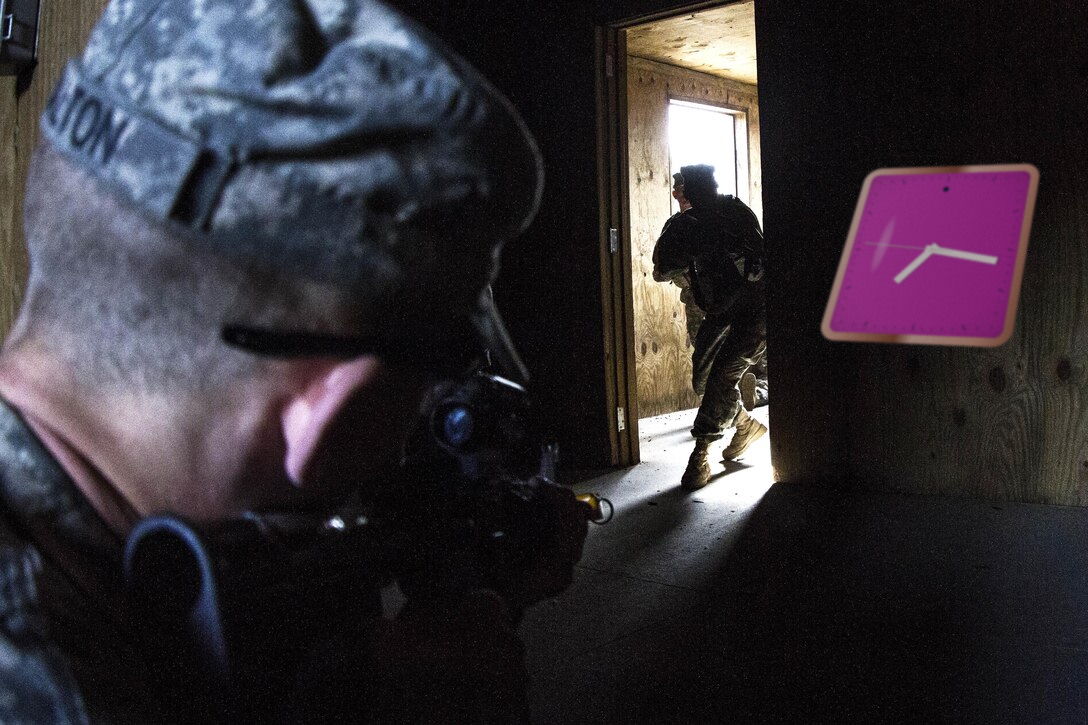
7.16.46
